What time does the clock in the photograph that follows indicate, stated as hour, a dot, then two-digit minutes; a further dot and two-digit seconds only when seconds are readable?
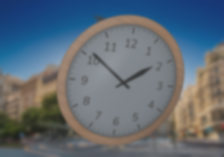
1.51
